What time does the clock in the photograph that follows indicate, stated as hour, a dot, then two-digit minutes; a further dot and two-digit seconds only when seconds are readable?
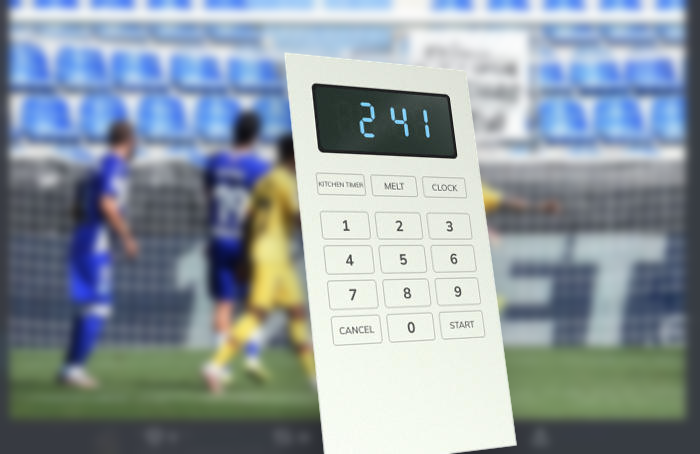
2.41
